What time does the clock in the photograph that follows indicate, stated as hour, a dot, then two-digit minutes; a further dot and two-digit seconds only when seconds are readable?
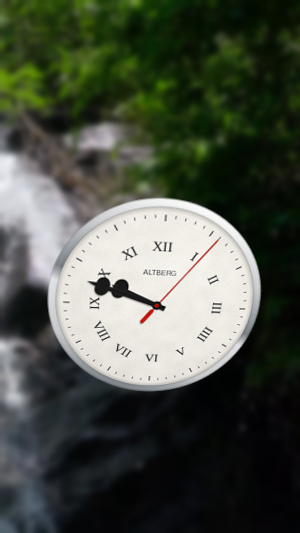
9.48.06
